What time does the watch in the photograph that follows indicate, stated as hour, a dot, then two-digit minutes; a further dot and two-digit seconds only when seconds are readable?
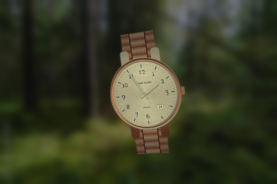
1.55
